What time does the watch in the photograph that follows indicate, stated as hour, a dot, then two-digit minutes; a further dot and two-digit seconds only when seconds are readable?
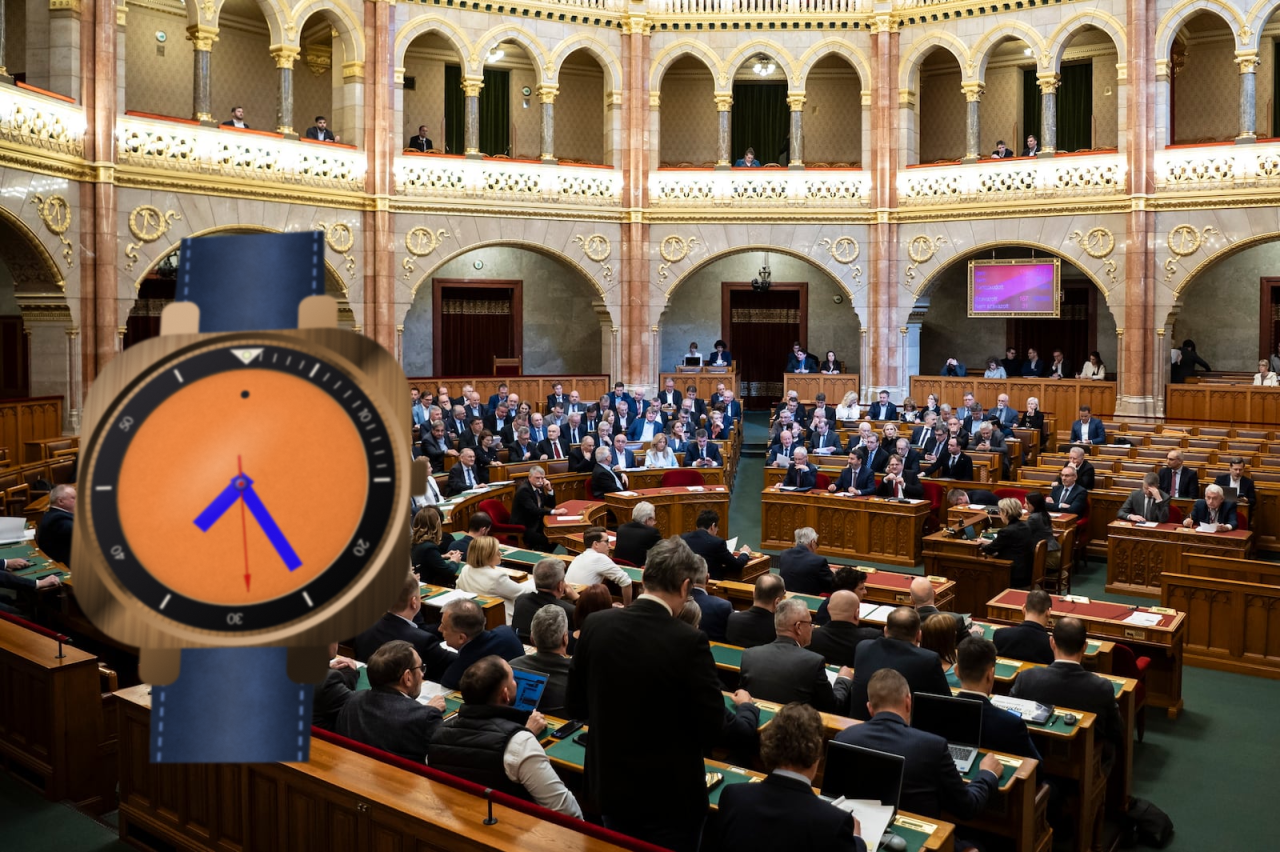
7.24.29
